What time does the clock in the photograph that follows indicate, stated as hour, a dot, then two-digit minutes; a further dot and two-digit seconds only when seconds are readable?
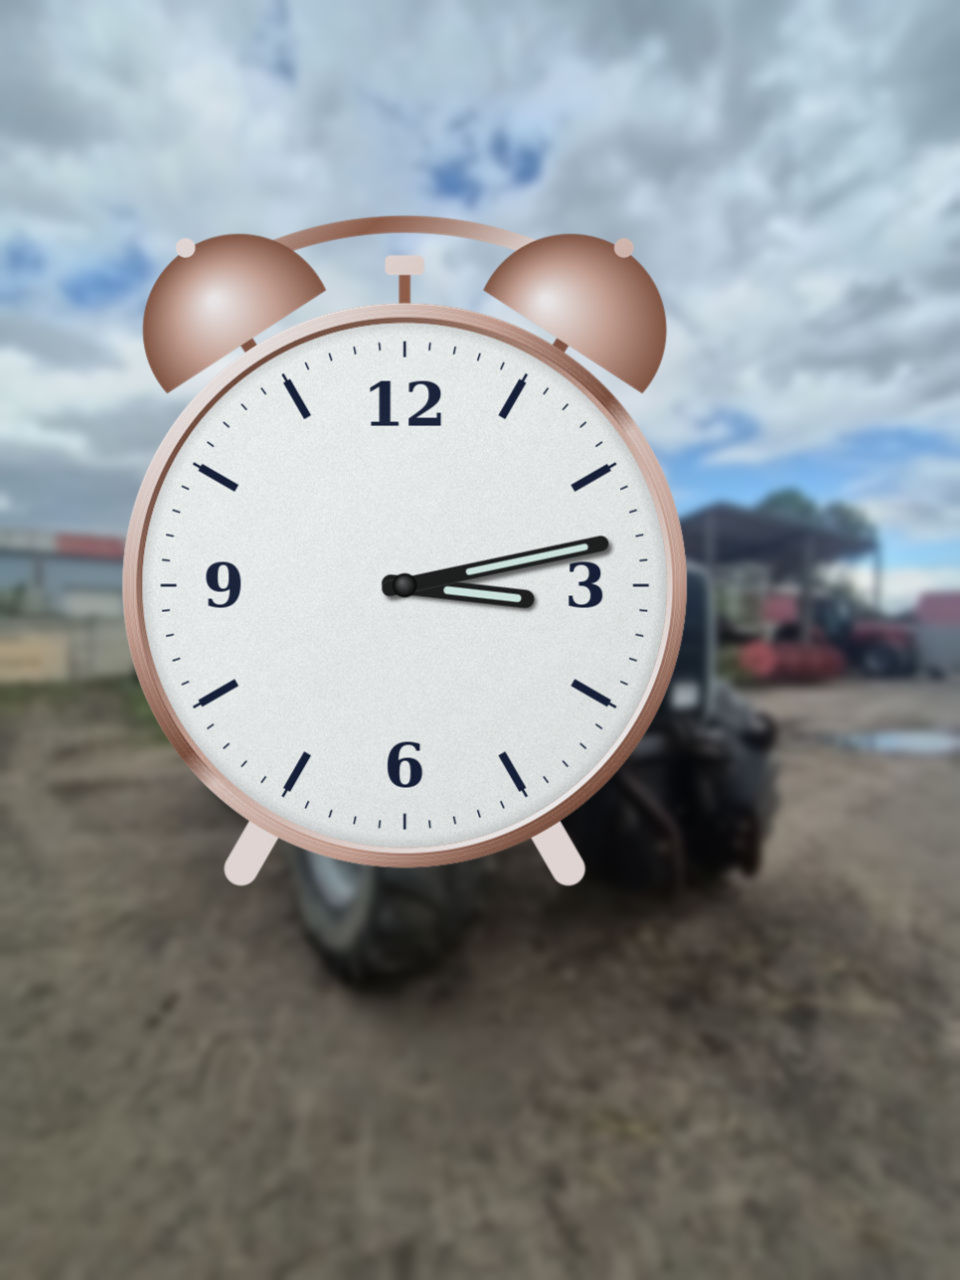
3.13
